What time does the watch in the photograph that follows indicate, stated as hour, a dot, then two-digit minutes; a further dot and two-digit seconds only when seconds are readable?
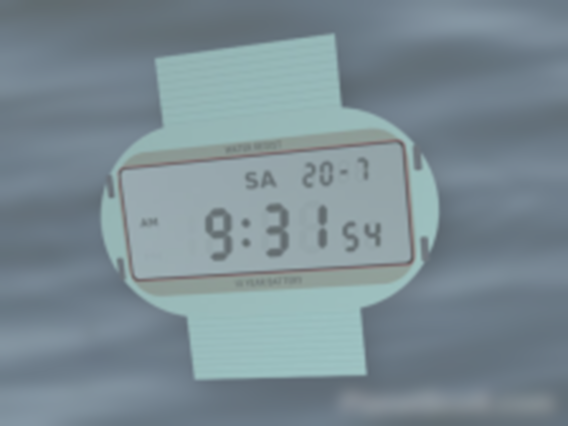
9.31.54
